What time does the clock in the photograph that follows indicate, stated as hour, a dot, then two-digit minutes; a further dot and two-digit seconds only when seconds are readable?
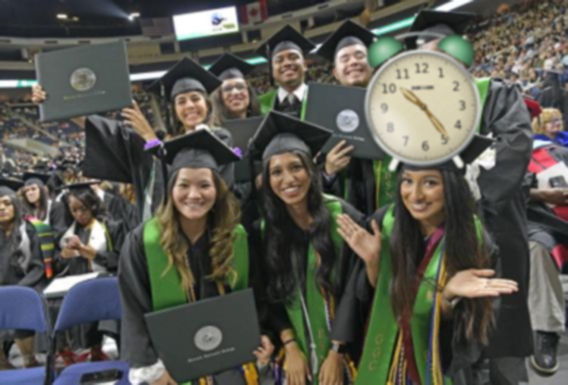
10.24
